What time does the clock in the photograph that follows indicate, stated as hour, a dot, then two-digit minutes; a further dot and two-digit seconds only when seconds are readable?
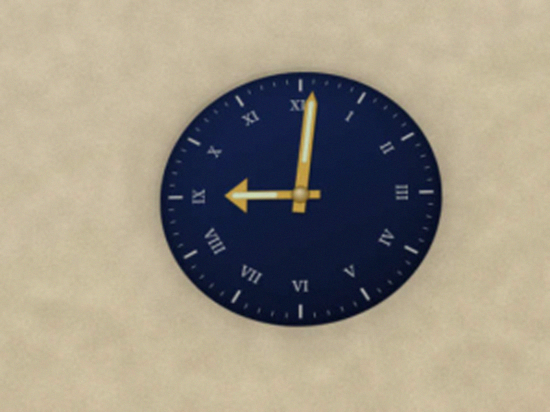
9.01
